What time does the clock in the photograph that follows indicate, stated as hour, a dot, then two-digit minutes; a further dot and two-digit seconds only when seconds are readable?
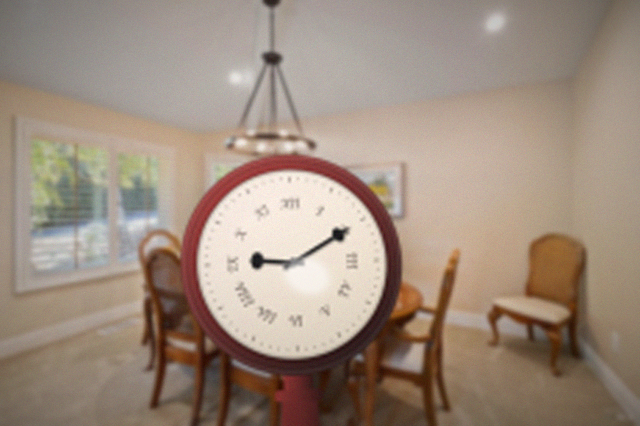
9.10
